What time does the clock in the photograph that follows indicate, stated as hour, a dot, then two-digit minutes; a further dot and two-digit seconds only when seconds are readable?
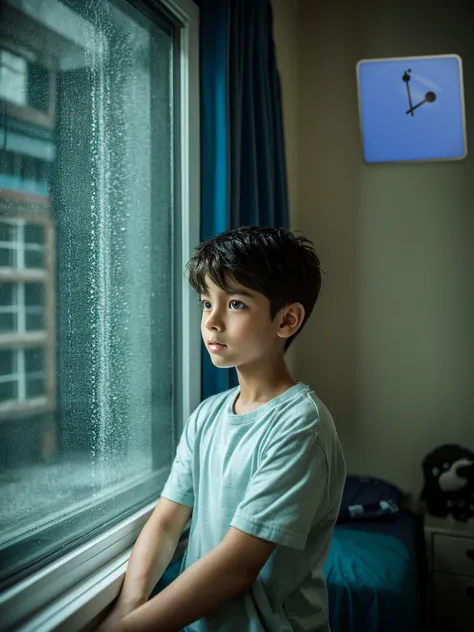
1.59
